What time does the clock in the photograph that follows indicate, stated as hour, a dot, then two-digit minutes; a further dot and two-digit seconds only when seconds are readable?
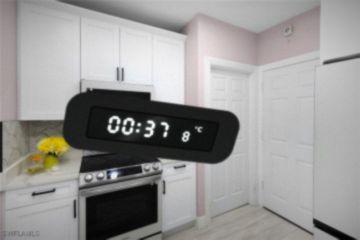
0.37
